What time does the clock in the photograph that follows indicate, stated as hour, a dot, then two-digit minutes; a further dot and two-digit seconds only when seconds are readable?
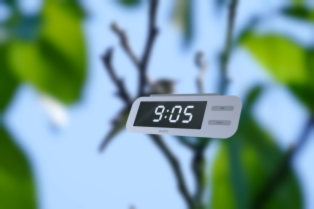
9.05
